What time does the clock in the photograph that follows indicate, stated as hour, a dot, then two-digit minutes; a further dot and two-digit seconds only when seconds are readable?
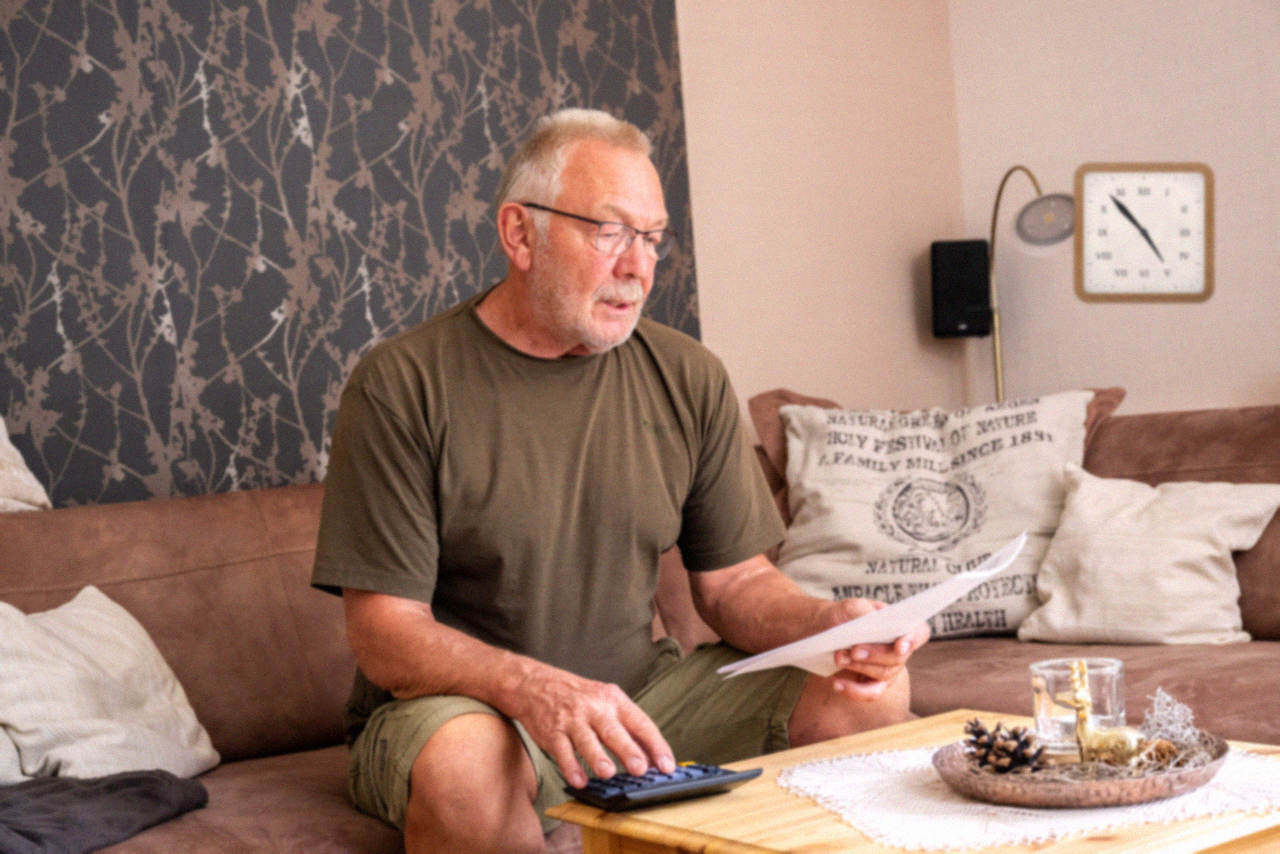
4.53
